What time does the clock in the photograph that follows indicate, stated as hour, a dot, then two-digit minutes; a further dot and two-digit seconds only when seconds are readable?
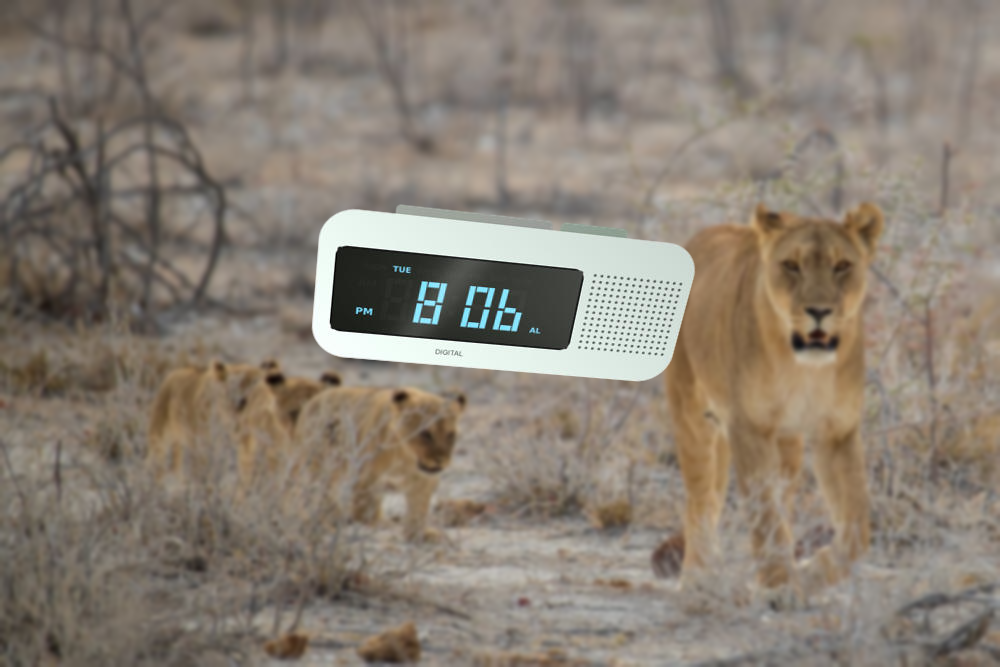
8.06
